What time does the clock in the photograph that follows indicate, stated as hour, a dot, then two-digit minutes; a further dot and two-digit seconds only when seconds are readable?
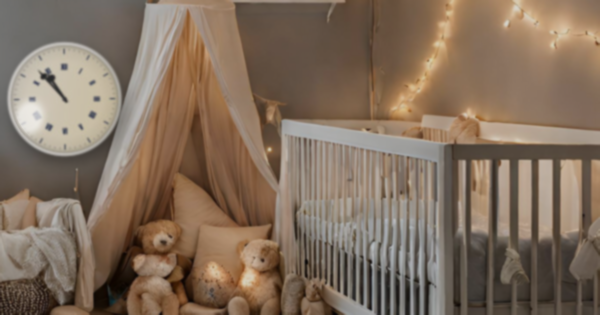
10.53
